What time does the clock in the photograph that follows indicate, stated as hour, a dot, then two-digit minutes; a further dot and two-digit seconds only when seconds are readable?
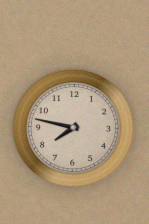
7.47
